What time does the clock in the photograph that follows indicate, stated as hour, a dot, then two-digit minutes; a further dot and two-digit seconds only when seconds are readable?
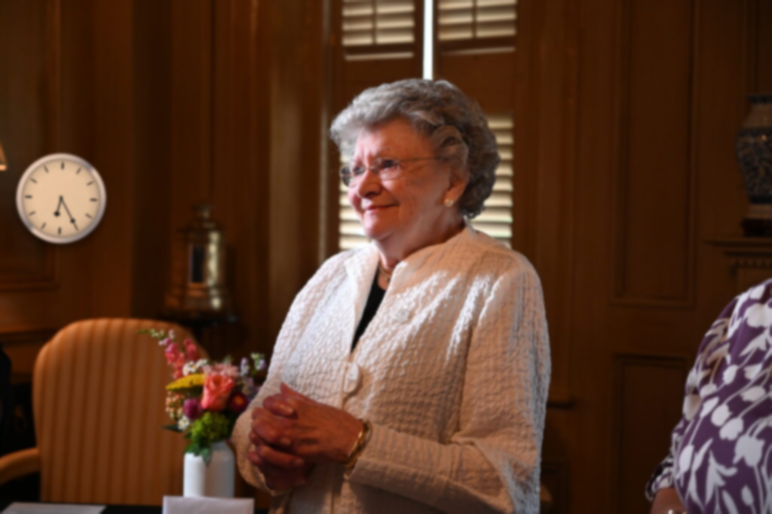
6.25
